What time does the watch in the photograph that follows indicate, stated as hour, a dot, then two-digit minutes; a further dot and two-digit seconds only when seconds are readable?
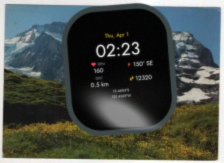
2.23
